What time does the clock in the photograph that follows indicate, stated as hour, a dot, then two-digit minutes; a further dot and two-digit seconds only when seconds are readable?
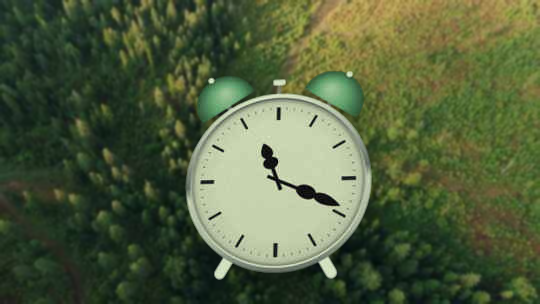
11.19
